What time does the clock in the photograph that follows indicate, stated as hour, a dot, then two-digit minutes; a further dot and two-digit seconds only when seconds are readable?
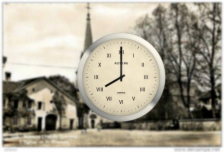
8.00
